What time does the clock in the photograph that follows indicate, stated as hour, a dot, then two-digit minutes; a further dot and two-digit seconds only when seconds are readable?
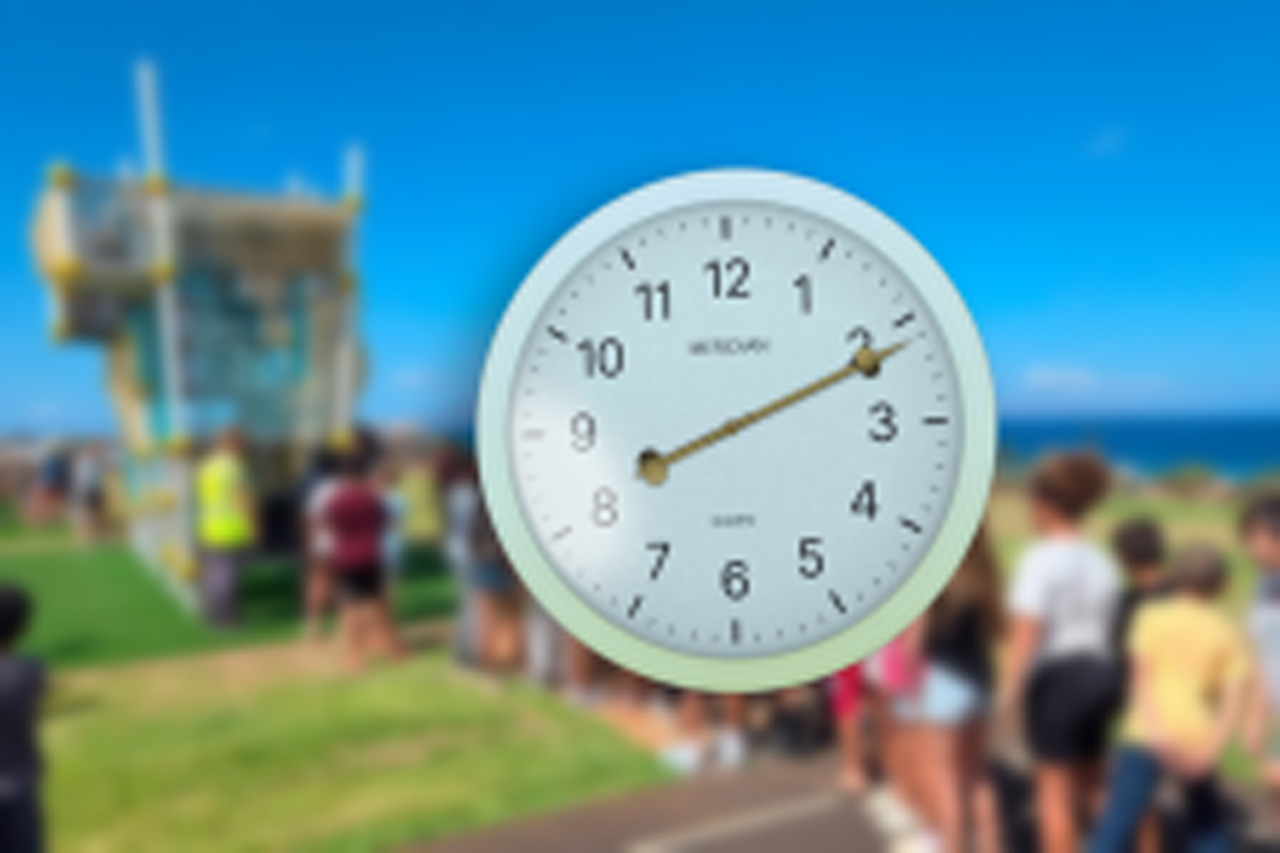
8.11
